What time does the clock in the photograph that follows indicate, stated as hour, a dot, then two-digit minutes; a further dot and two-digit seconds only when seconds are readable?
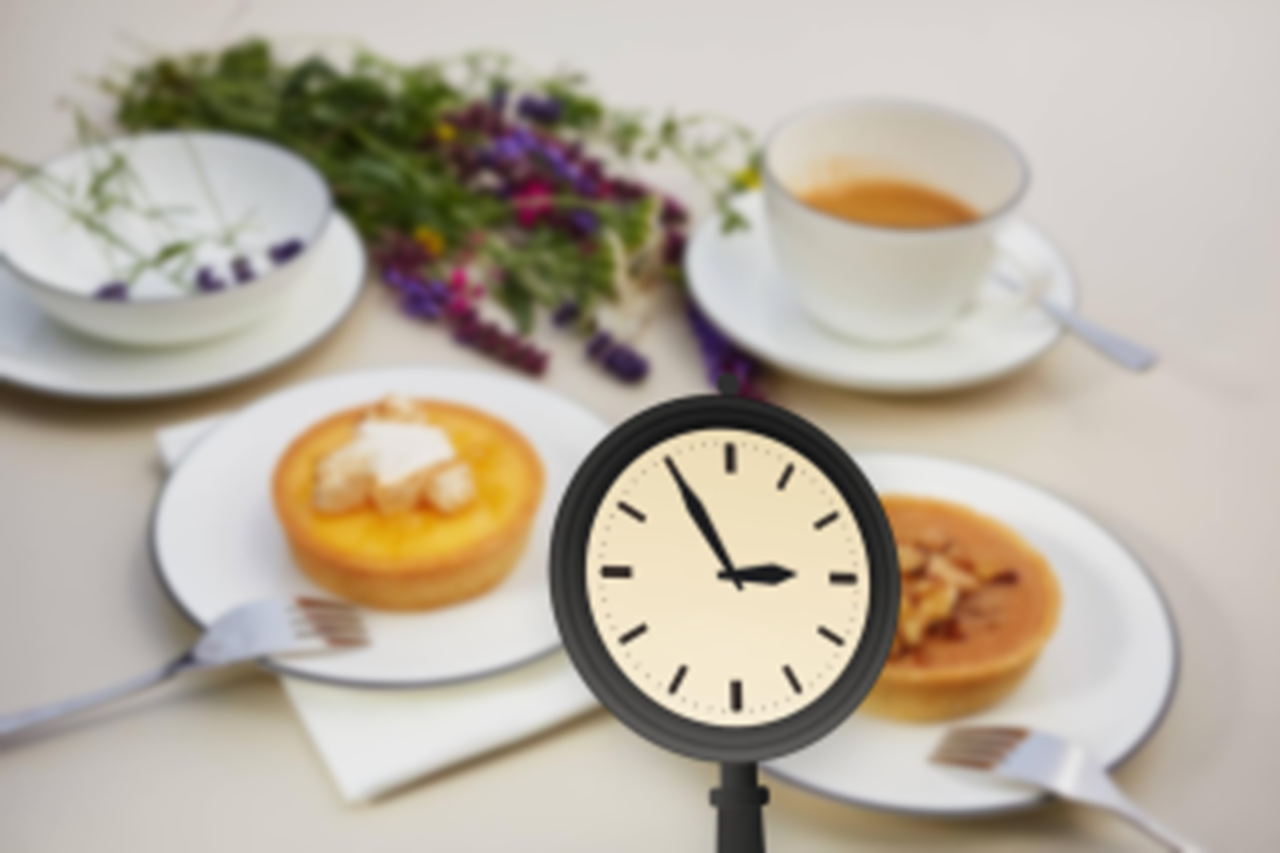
2.55
